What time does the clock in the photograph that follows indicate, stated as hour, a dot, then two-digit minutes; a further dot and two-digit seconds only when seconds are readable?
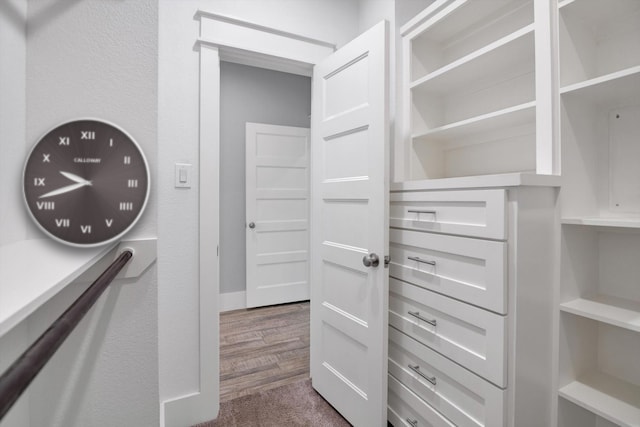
9.42
